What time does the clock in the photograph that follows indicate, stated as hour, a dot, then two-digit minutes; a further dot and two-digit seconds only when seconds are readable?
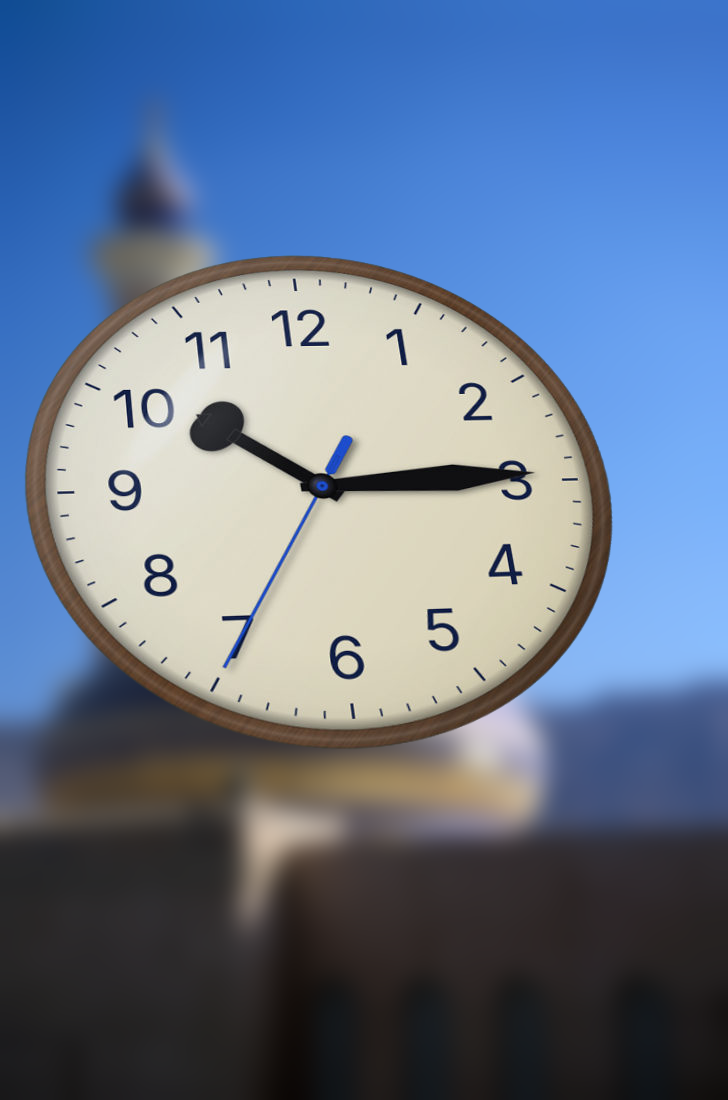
10.14.35
